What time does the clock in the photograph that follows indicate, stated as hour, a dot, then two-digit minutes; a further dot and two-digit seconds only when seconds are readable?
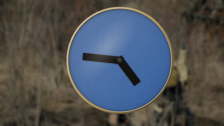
4.46
